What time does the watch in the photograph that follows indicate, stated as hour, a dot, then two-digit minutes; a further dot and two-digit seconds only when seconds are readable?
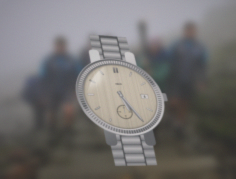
5.25
